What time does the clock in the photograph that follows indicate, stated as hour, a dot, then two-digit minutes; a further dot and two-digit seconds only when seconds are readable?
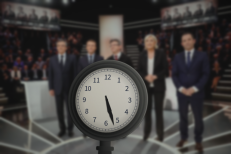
5.27
